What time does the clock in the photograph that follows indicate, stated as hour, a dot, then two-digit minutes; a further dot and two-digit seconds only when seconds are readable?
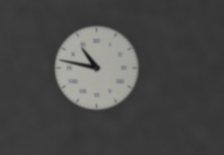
10.47
